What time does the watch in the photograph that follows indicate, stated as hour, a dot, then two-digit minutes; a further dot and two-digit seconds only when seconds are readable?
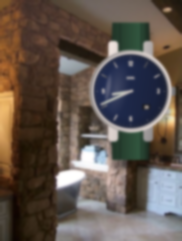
8.41
